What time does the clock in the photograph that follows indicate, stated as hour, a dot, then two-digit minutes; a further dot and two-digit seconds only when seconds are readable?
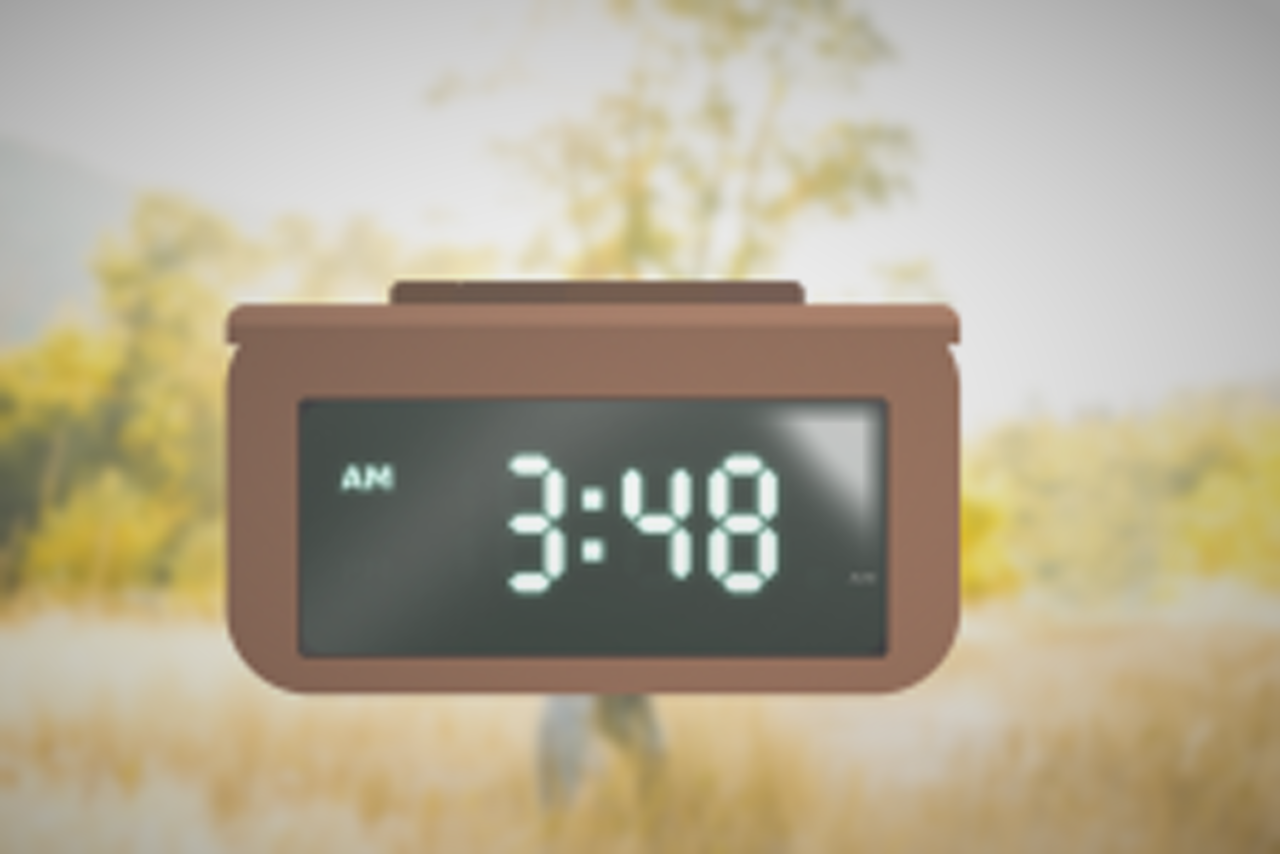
3.48
